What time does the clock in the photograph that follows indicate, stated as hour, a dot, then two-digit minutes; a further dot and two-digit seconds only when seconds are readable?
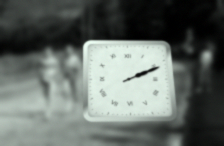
2.11
